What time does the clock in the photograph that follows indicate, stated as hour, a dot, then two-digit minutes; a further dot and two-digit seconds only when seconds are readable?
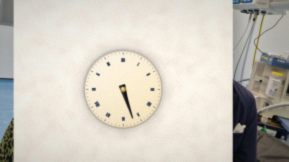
5.27
